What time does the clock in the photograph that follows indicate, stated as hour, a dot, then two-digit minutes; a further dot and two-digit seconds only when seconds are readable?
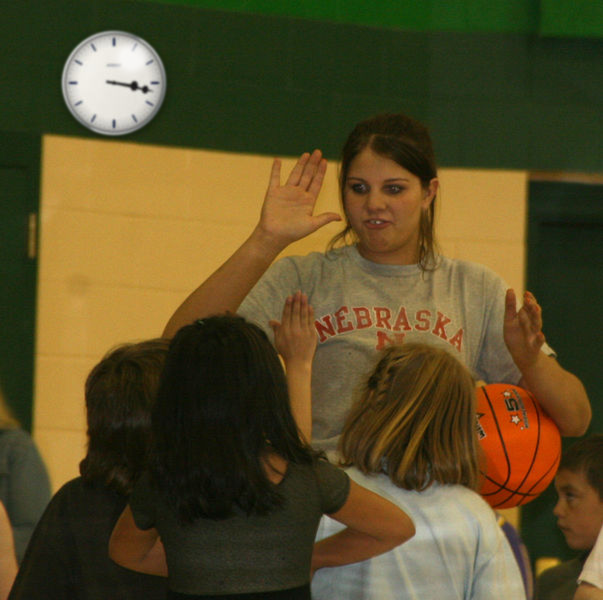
3.17
